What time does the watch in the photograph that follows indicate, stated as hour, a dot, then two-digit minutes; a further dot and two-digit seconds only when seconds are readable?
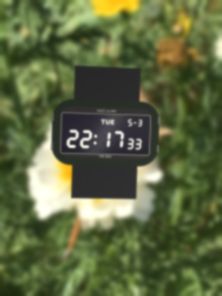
22.17.33
